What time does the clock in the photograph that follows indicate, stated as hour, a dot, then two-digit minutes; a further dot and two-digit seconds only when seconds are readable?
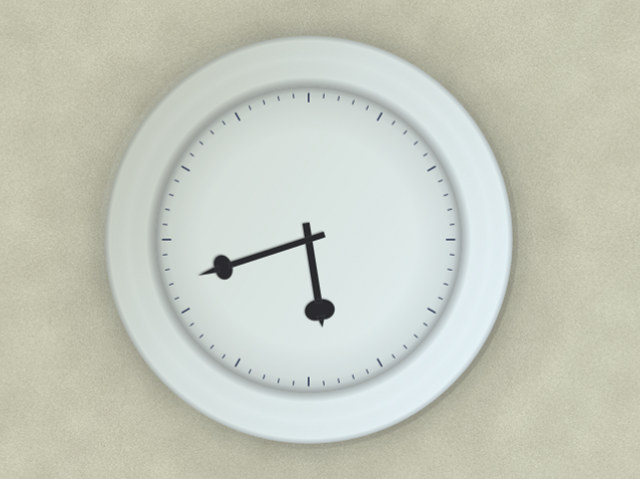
5.42
